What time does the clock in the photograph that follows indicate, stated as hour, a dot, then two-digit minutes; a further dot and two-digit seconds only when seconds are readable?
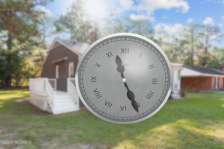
11.26
